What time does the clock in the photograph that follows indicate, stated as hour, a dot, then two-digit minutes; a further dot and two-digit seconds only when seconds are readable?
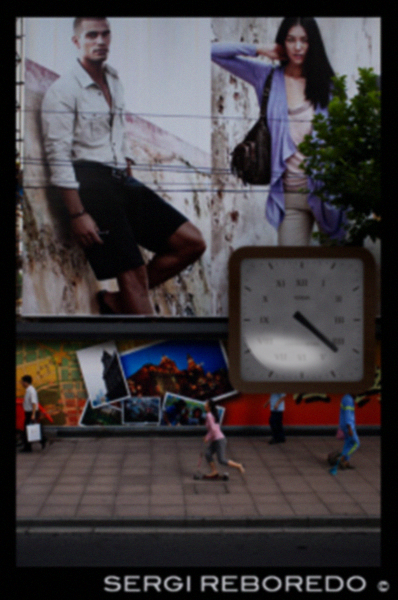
4.22
